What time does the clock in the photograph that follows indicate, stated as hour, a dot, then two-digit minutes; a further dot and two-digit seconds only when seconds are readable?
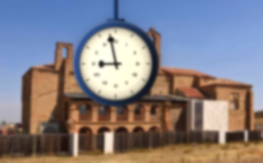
8.58
